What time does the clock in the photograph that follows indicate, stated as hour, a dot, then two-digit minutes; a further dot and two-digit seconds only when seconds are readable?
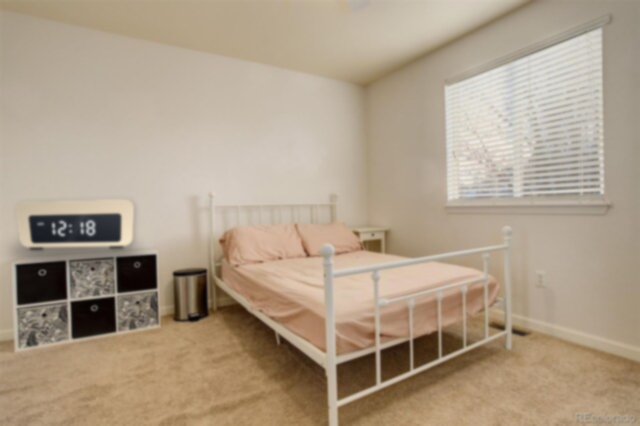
12.18
